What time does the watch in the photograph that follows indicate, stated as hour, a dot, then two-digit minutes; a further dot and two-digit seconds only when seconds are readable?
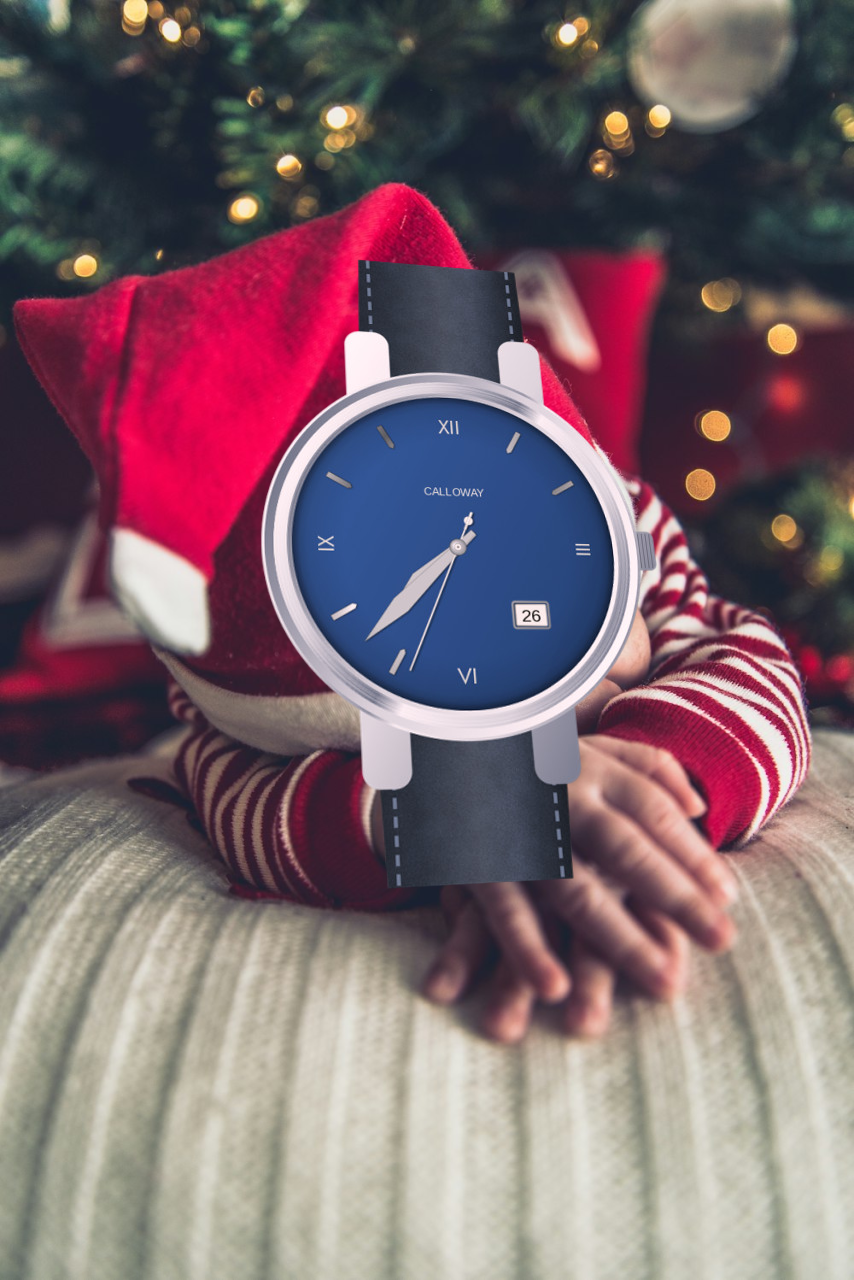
7.37.34
